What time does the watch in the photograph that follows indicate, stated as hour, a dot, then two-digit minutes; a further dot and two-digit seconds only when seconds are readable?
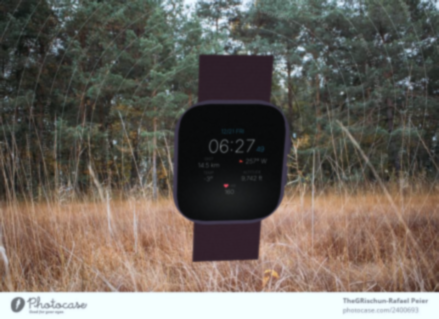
6.27
